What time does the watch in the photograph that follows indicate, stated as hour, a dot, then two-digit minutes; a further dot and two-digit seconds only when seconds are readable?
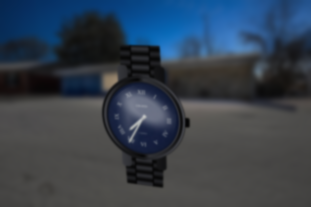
7.35
